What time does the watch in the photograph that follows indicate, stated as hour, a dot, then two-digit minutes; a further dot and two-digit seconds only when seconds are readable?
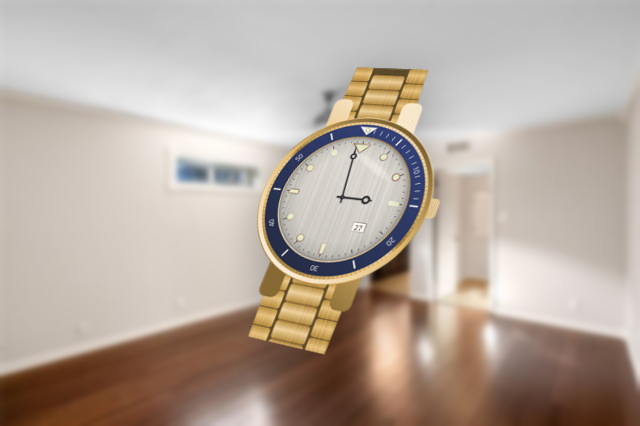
2.59
